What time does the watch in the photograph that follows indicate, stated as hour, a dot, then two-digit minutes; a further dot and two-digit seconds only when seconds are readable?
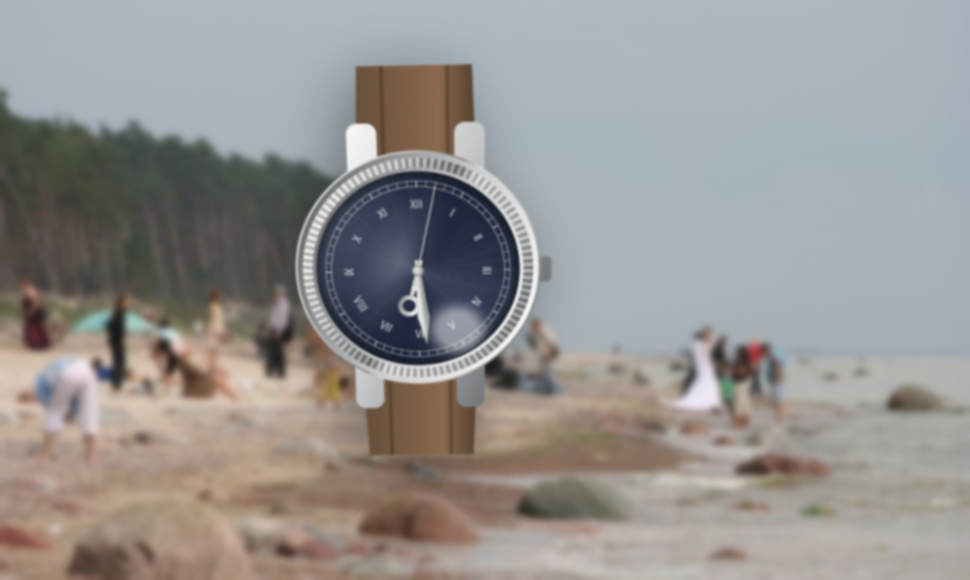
6.29.02
